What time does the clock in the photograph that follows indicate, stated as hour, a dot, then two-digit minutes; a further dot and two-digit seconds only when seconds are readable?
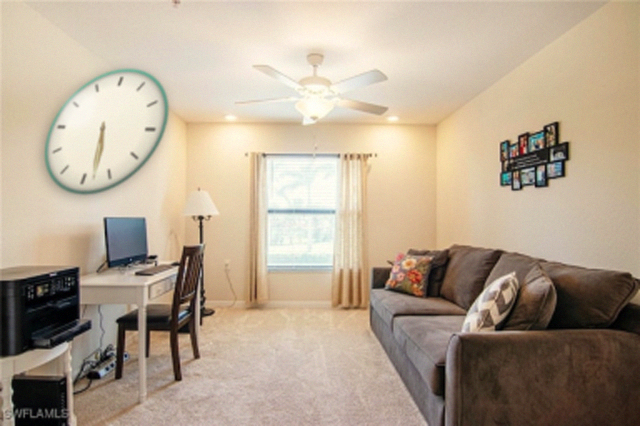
5.28
